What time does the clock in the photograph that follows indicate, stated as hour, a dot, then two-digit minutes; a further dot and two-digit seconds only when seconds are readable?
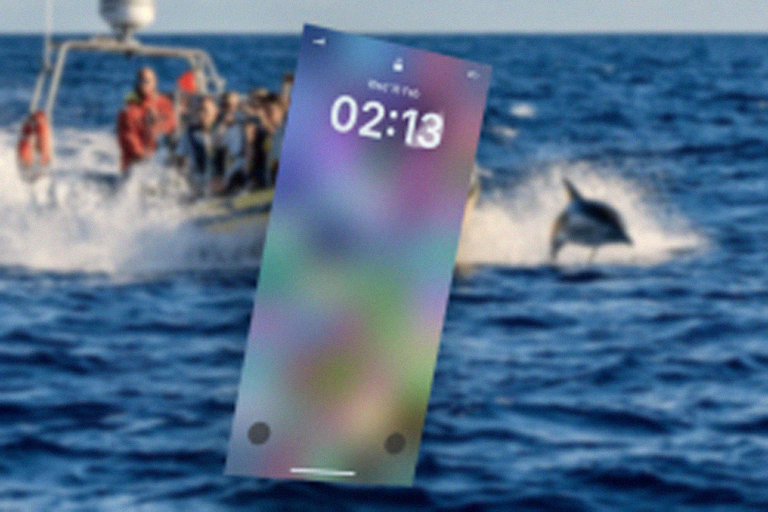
2.13
